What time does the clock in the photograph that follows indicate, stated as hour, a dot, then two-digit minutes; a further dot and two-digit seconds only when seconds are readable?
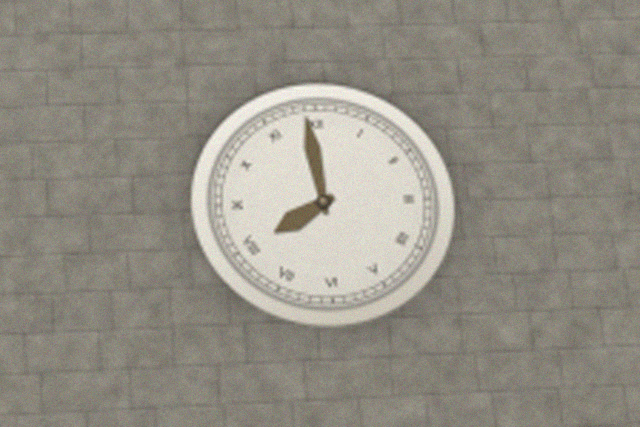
7.59
